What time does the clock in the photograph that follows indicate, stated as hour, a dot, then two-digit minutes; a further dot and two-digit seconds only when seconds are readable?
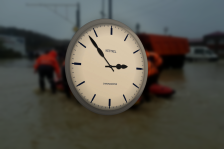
2.53
